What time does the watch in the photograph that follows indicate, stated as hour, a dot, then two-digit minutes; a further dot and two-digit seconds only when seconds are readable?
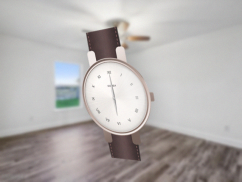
6.00
